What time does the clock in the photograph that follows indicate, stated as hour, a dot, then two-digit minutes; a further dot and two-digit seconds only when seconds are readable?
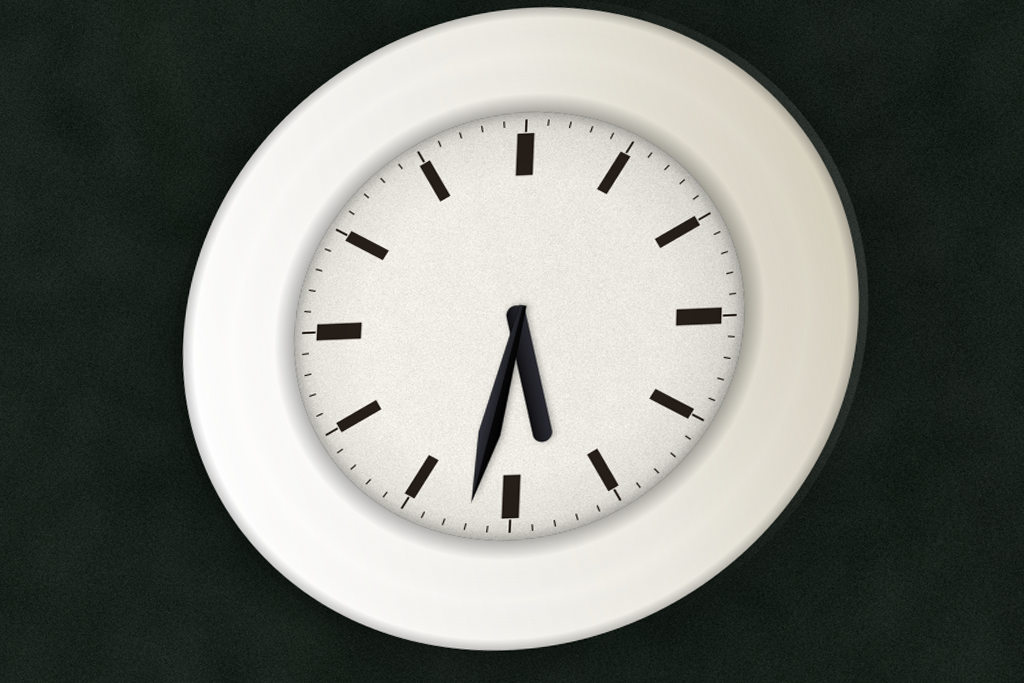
5.32
